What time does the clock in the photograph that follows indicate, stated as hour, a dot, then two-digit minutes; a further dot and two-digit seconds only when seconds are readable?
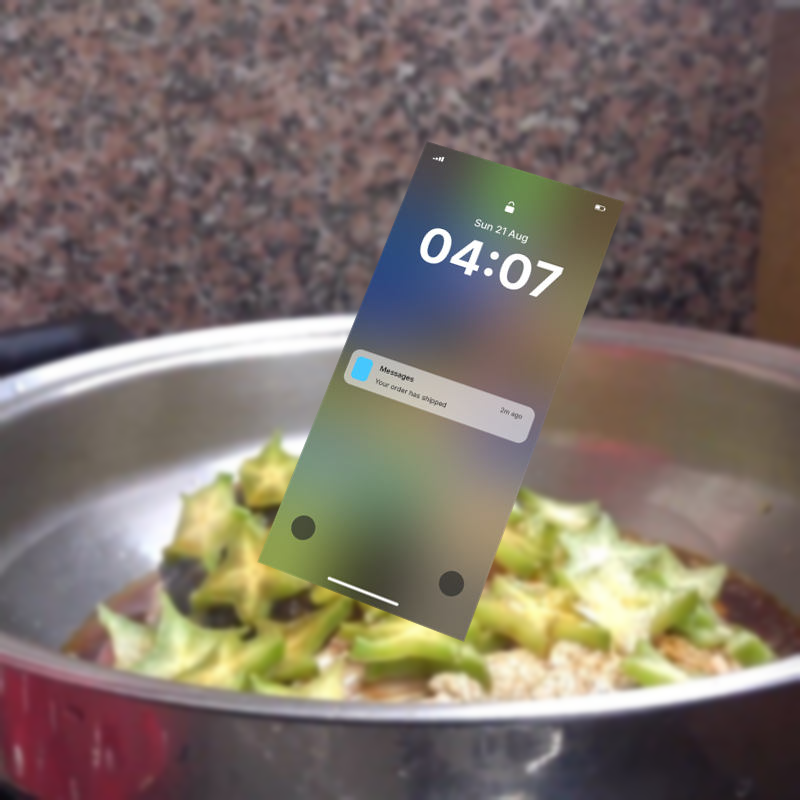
4.07
